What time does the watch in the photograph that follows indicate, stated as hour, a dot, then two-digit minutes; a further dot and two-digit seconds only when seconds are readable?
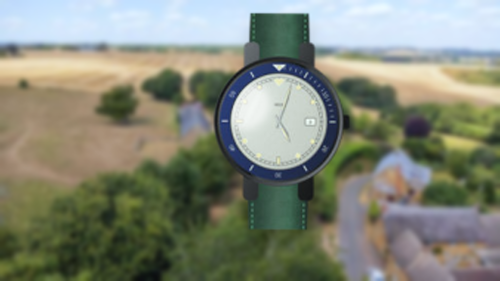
5.03
